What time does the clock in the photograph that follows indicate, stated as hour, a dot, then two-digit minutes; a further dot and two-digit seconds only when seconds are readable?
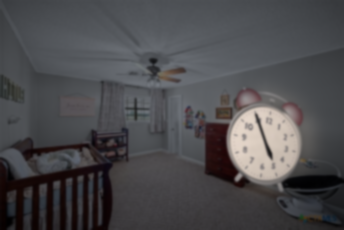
4.55
